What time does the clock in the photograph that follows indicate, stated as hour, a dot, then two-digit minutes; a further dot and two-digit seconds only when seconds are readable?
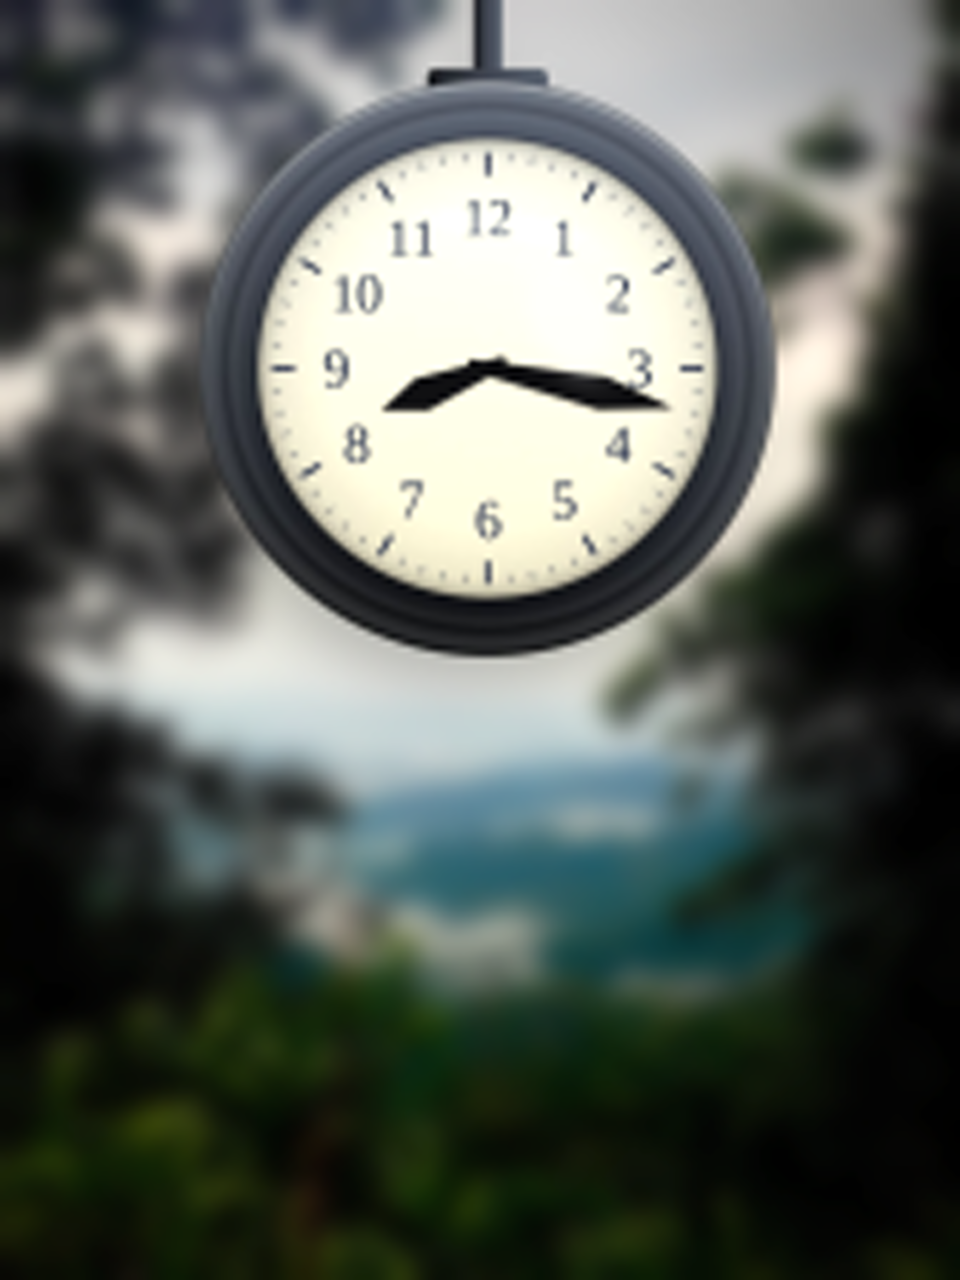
8.17
